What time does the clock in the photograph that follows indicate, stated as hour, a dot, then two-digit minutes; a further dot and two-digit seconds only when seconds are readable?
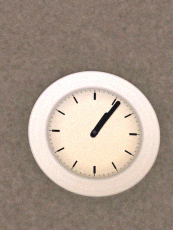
1.06
